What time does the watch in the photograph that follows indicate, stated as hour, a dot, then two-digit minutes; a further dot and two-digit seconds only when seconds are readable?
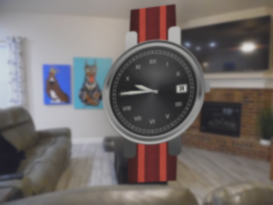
9.45
